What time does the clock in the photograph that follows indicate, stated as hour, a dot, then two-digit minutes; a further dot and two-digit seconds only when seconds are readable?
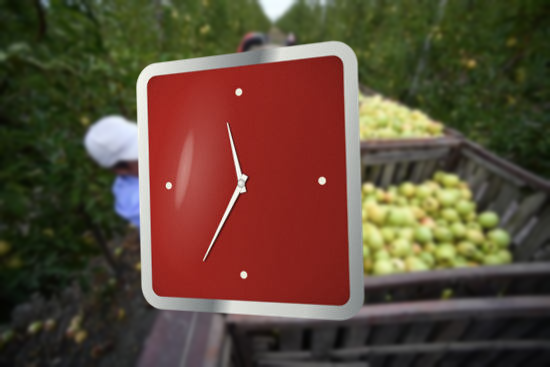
11.35
